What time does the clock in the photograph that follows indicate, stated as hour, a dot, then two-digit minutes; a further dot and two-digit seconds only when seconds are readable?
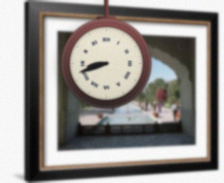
8.42
